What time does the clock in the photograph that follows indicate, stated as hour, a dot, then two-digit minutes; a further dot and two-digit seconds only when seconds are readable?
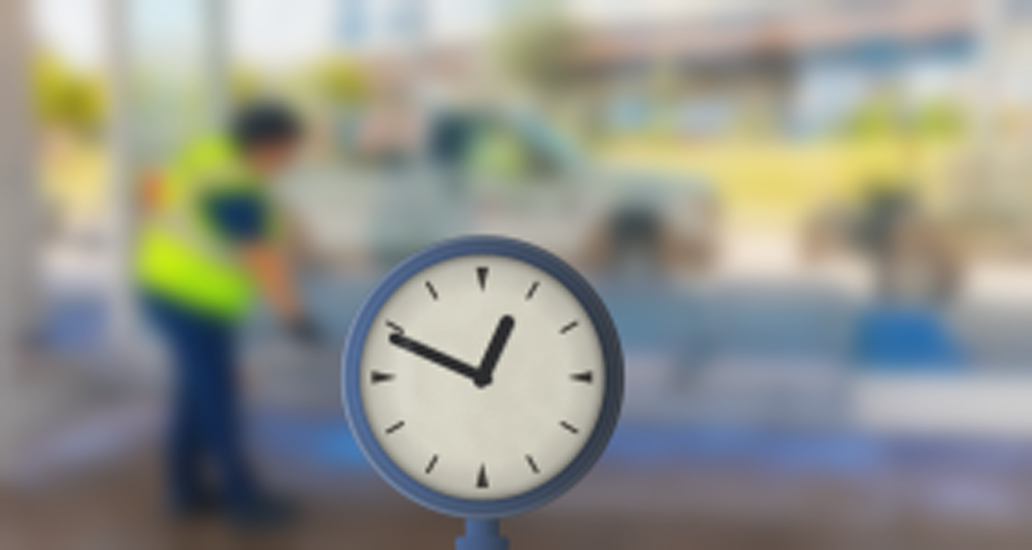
12.49
